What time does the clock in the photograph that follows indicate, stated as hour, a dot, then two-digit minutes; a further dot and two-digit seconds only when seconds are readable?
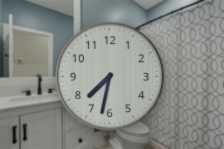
7.32
